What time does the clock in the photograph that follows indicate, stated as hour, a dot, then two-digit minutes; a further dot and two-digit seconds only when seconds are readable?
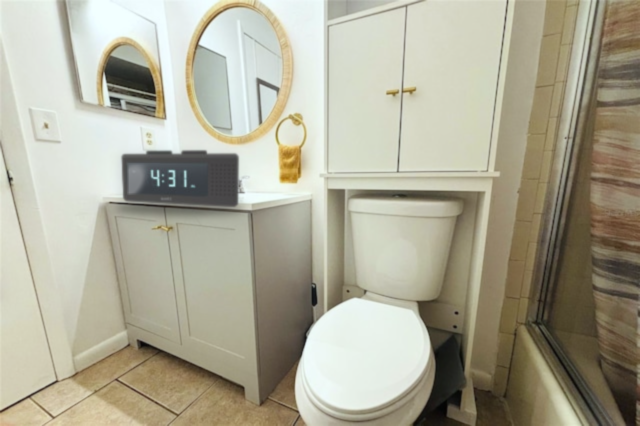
4.31
